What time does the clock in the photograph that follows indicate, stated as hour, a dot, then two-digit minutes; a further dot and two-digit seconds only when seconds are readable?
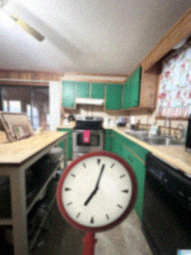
7.02
